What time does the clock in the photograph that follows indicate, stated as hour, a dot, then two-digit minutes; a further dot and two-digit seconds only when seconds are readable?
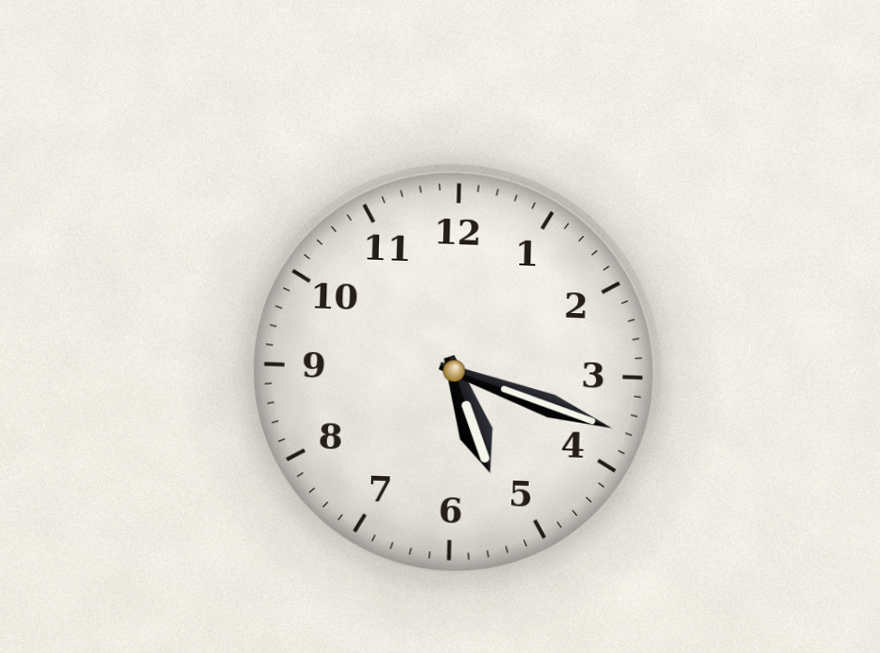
5.18
